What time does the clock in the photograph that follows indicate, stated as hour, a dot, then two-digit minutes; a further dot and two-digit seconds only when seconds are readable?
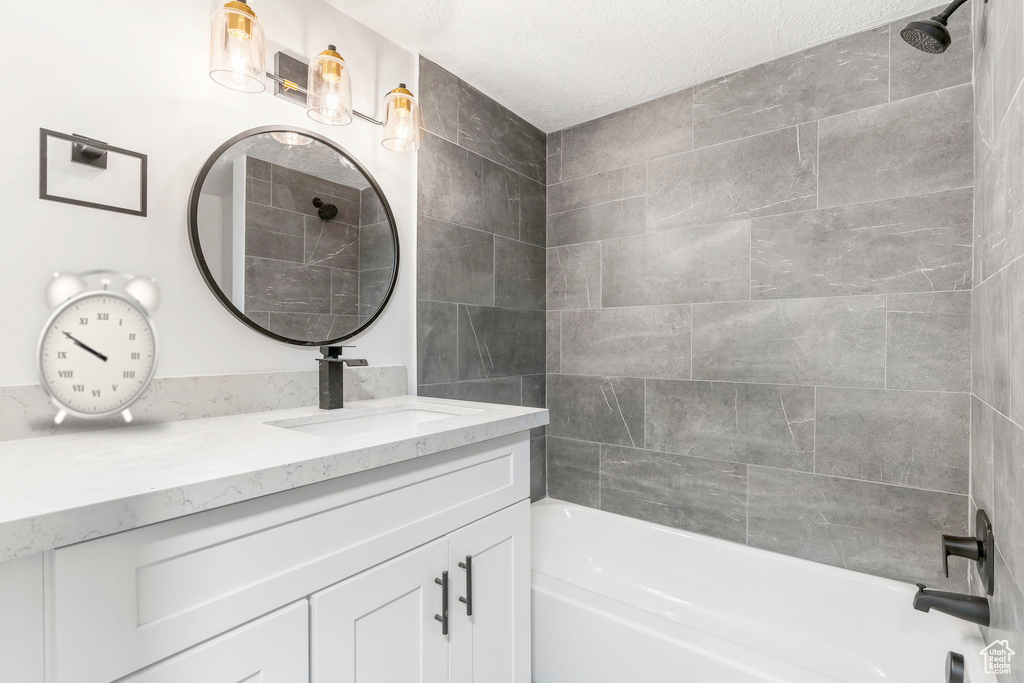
9.50
